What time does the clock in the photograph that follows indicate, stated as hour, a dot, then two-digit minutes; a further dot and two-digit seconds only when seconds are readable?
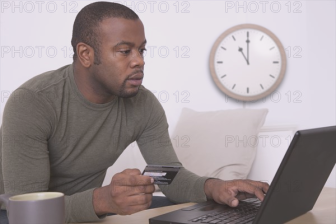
11.00
